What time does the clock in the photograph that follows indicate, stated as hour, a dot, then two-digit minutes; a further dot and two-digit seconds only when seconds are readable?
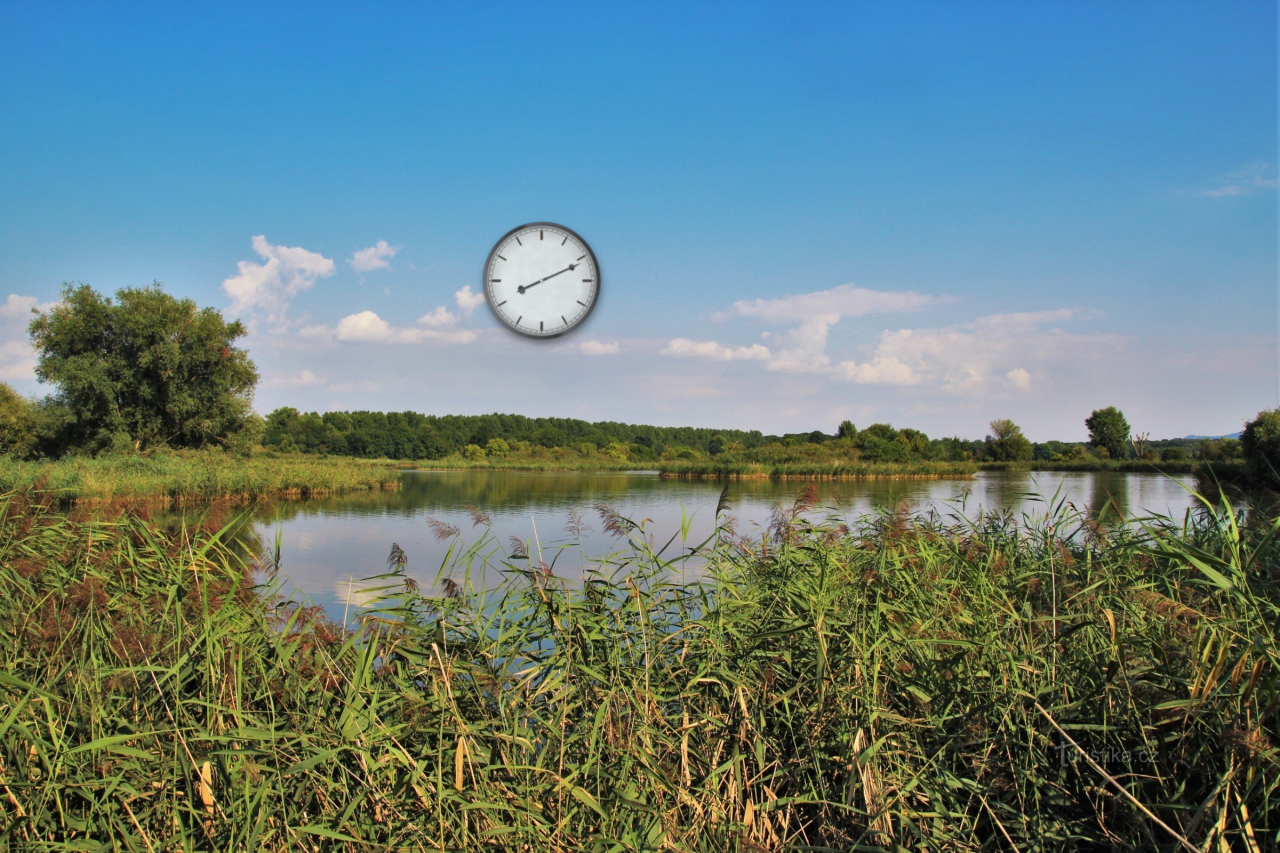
8.11
